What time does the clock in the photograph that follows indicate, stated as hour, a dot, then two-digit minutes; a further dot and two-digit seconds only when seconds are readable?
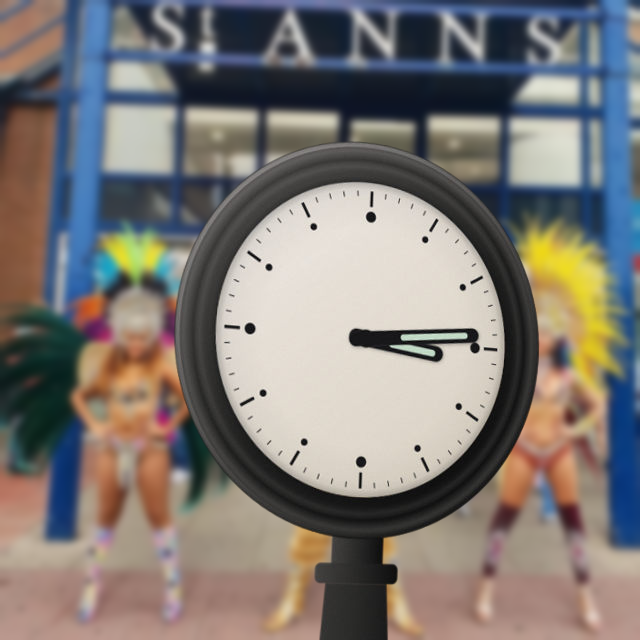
3.14
